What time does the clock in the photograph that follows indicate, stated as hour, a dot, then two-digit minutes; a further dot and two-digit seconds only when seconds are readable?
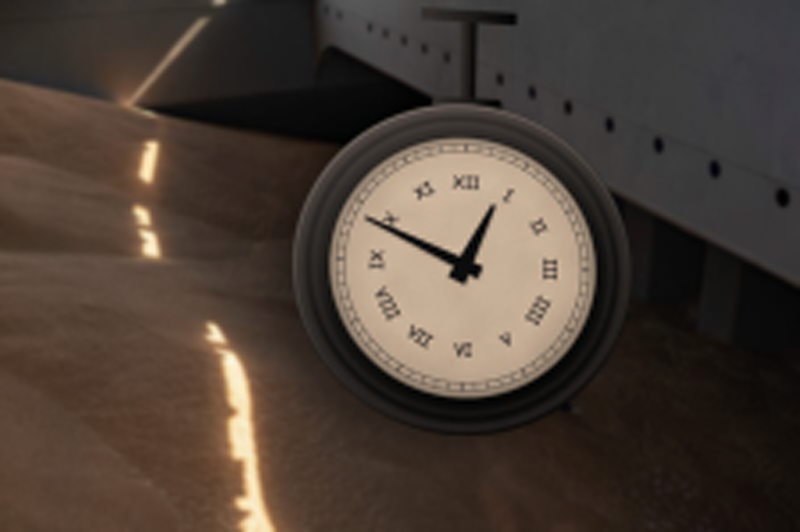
12.49
